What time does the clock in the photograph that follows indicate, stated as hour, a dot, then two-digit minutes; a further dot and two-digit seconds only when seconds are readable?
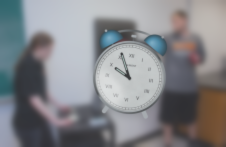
9.56
